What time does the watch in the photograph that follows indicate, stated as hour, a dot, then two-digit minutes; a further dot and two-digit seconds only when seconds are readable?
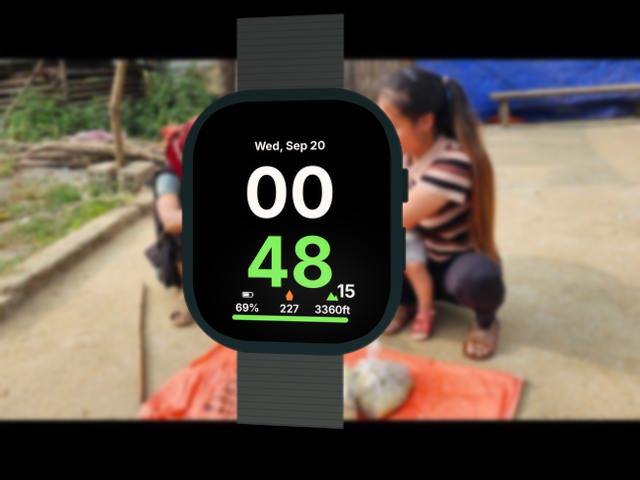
0.48.15
